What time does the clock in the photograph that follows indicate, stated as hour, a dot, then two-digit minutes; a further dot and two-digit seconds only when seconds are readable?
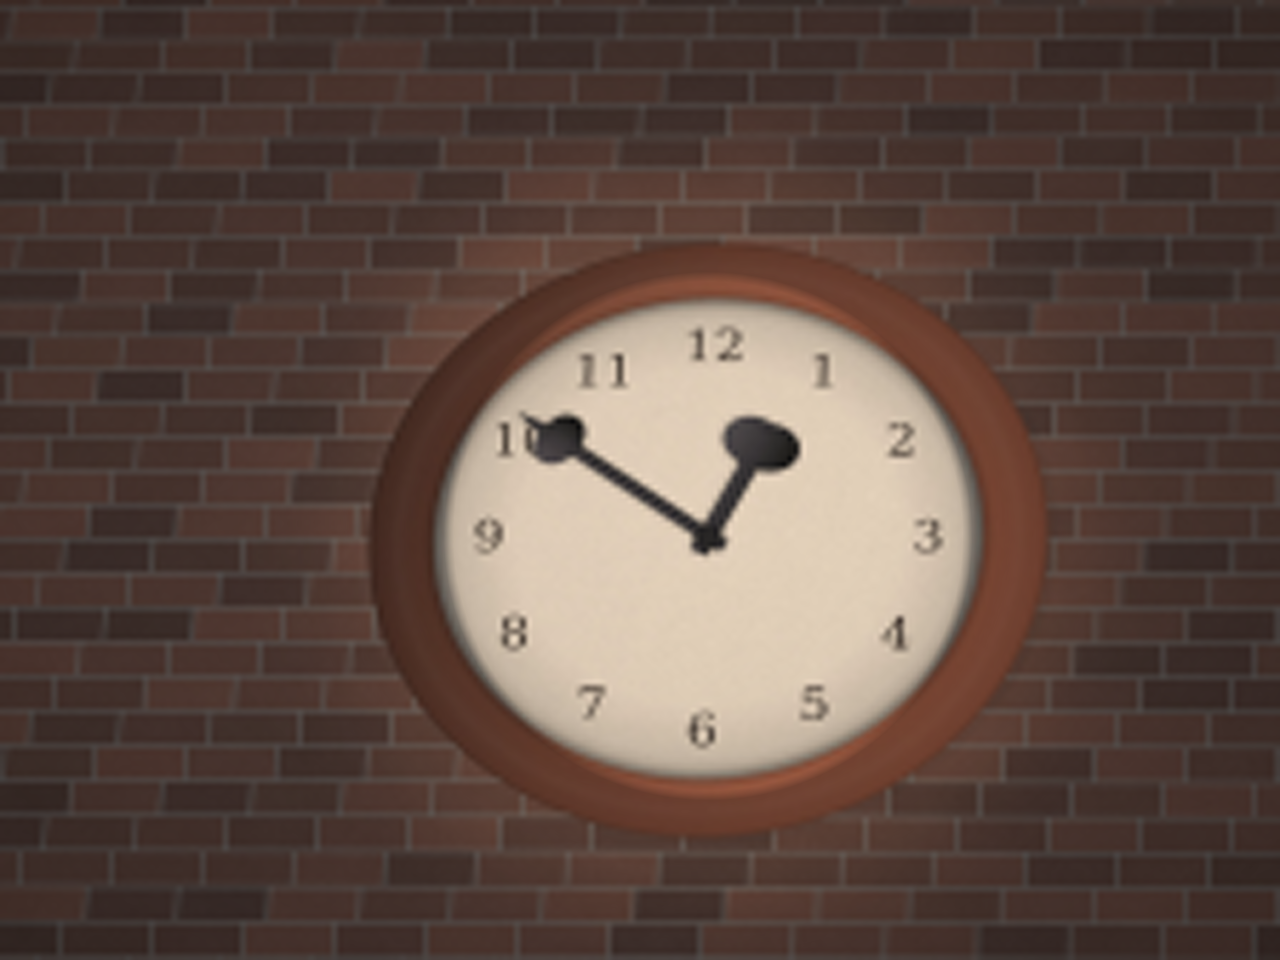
12.51
